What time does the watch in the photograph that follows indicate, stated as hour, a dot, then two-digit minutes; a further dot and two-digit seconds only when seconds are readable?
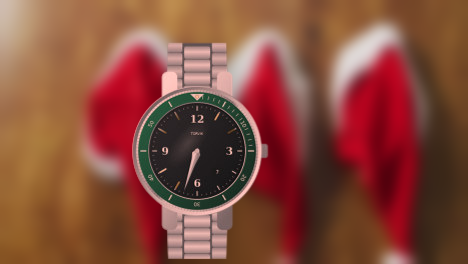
6.33
